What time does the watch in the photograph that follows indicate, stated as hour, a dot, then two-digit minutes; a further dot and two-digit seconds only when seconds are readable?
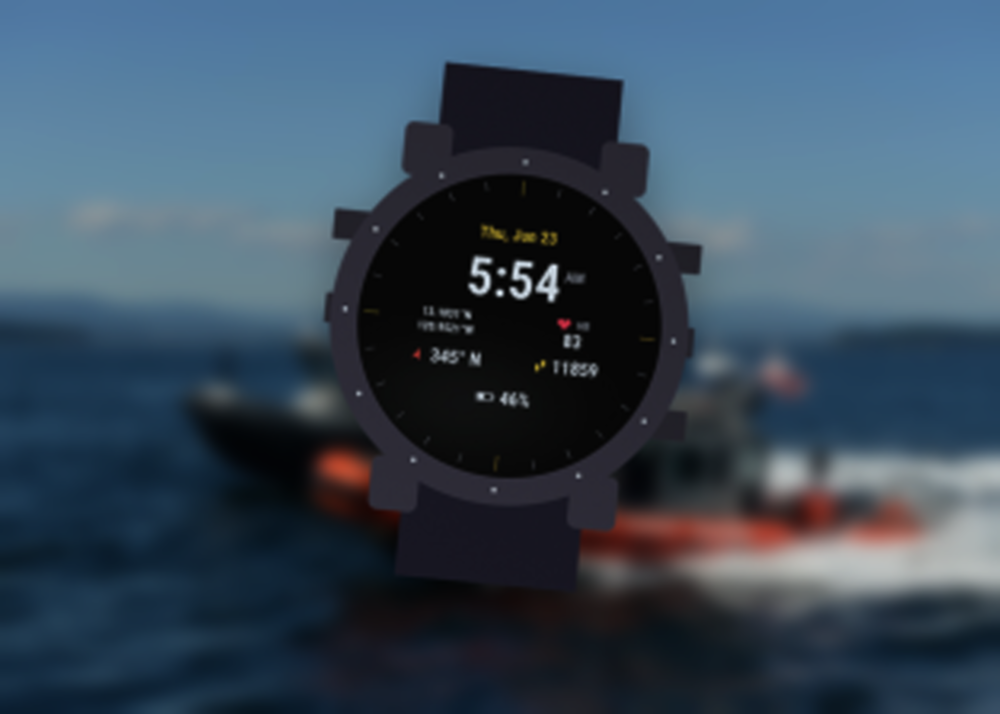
5.54
